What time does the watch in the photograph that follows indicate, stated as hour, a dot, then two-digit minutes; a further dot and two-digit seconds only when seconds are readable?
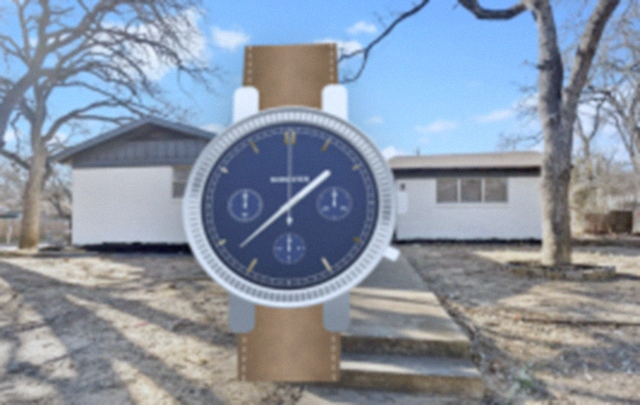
1.38
